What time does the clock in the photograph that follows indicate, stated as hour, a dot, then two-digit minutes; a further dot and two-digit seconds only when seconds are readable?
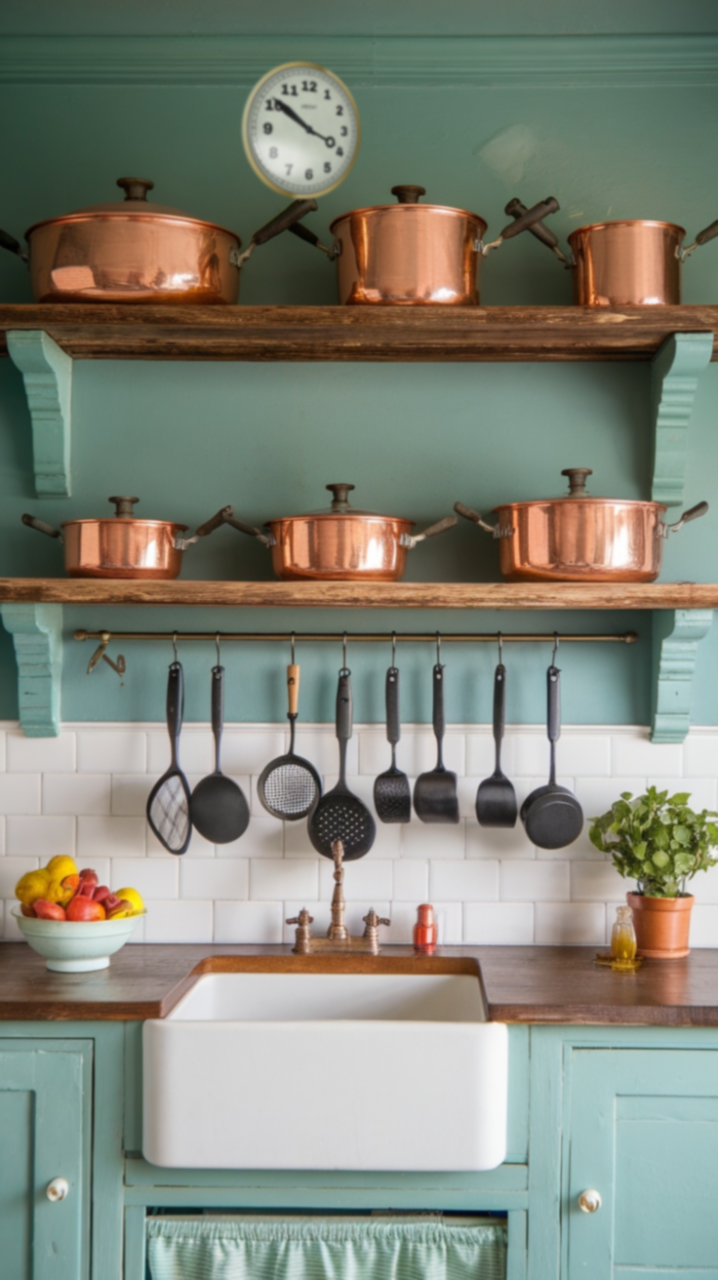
3.51
